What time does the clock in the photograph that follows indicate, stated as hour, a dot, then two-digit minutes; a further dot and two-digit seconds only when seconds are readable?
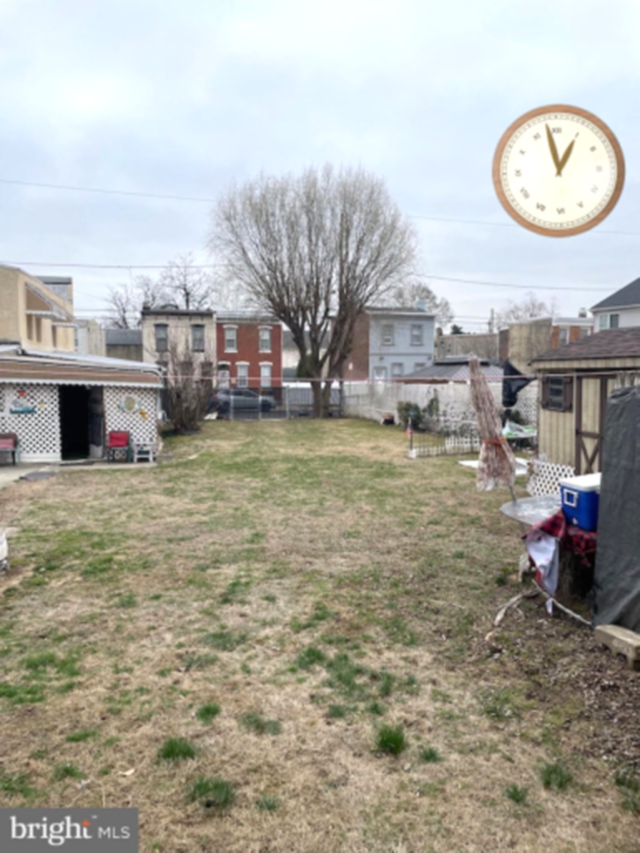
12.58
